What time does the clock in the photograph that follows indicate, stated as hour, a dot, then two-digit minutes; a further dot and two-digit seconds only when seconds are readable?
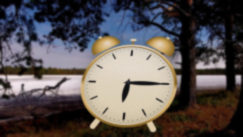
6.15
